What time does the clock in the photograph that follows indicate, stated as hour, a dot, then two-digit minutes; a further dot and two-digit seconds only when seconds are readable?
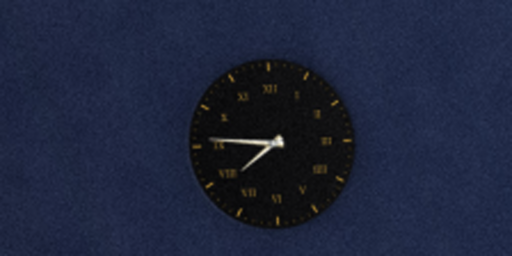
7.46
